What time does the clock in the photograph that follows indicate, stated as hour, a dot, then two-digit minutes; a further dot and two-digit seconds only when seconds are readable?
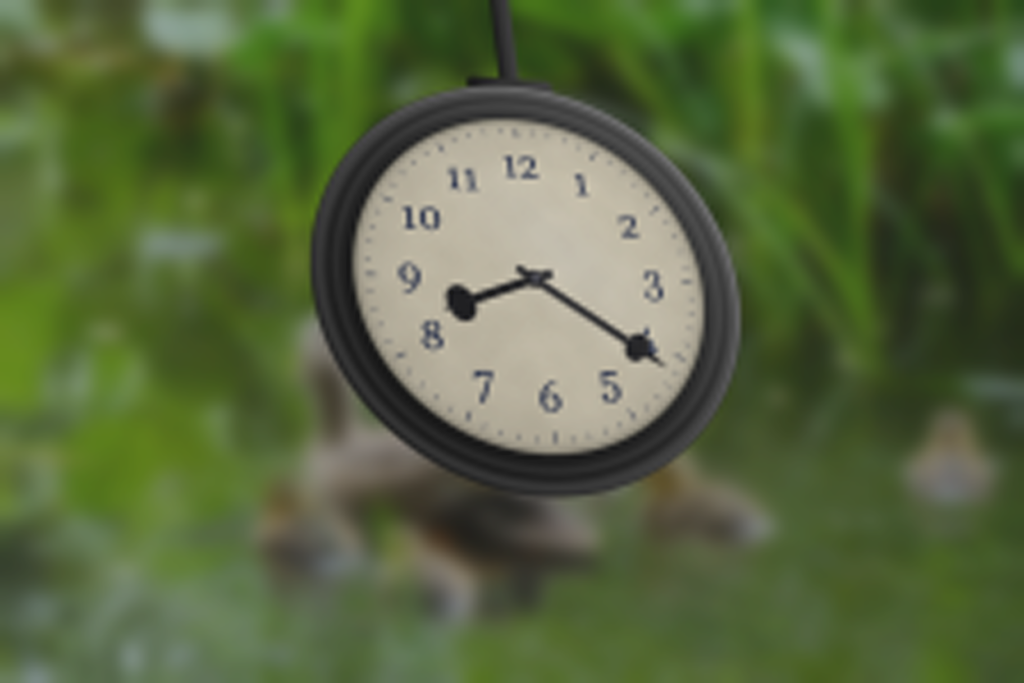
8.21
